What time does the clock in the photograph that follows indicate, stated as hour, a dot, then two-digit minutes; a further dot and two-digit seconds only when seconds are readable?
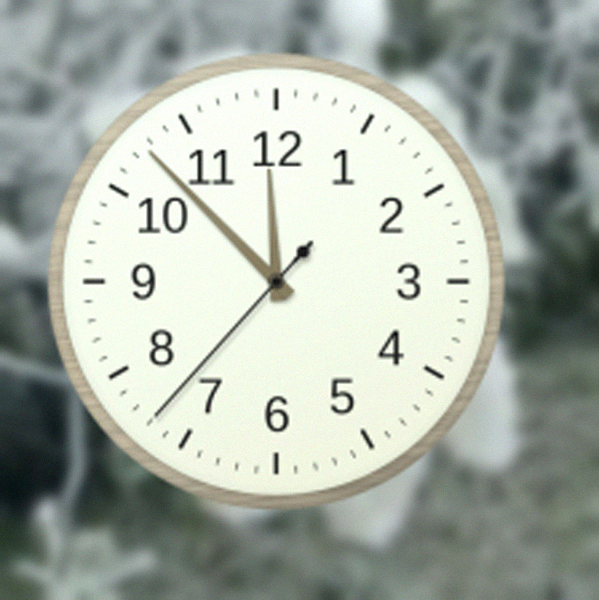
11.52.37
